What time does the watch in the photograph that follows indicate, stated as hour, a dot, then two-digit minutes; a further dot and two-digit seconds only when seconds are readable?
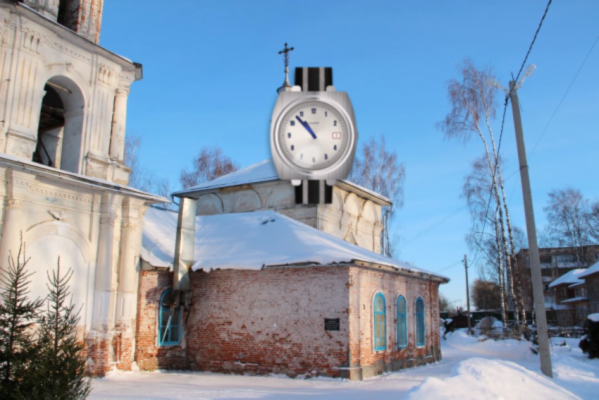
10.53
